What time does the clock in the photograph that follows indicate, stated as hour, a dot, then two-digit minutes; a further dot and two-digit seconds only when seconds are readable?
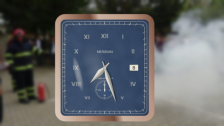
7.27
